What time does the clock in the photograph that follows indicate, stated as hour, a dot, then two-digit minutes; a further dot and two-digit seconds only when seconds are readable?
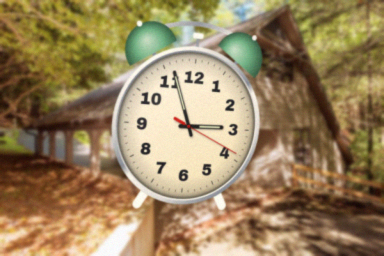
2.56.19
